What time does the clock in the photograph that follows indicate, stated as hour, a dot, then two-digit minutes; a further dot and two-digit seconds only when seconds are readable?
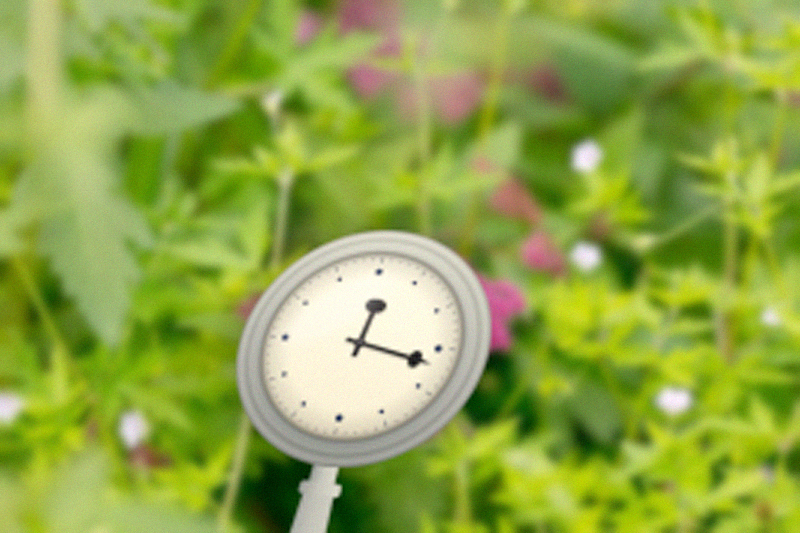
12.17
